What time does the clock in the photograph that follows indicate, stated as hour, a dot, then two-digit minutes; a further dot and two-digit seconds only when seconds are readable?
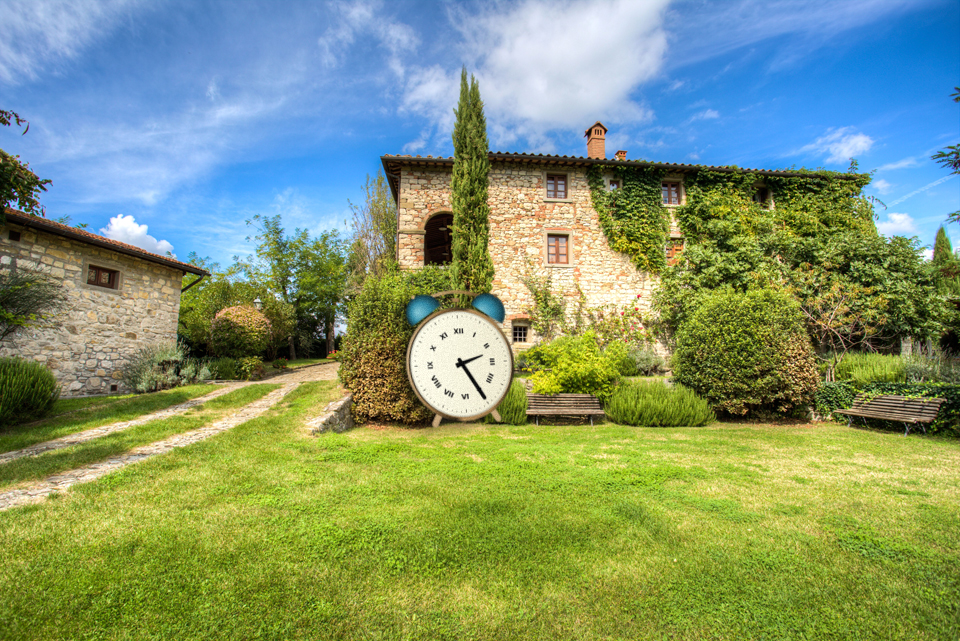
2.25
